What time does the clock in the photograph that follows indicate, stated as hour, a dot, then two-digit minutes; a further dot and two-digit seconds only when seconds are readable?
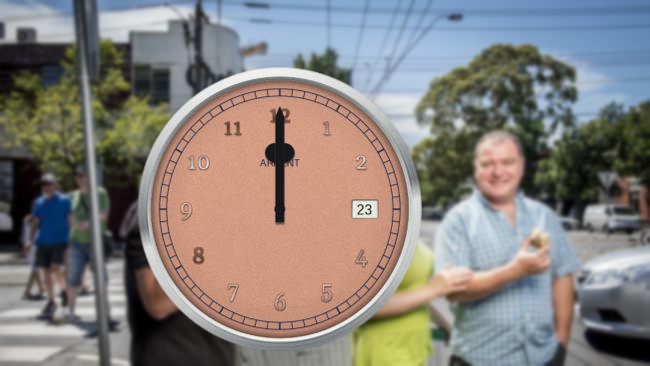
12.00
